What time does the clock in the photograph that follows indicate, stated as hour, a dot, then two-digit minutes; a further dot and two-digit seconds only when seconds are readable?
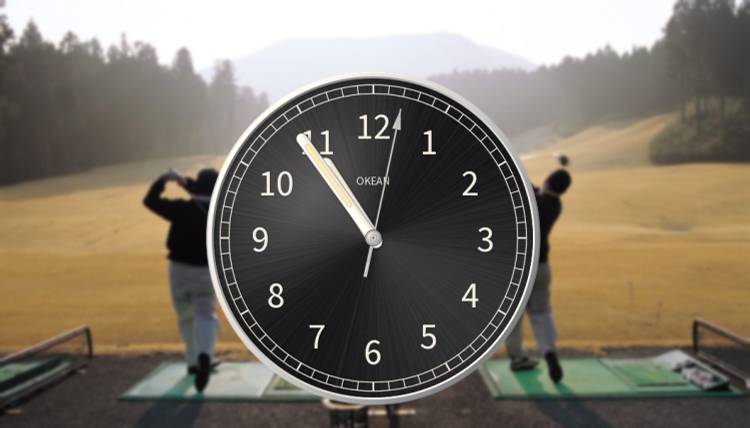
10.54.02
